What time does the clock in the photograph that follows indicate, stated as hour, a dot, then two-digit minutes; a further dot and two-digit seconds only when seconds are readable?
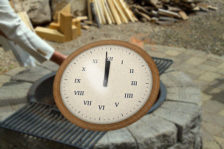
11.59
